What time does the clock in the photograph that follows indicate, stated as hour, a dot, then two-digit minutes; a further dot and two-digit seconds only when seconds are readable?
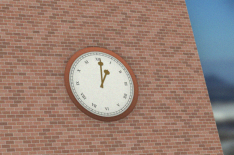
1.01
